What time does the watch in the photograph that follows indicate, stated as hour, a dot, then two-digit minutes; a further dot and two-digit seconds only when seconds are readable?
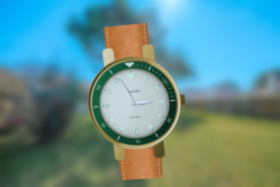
2.56
